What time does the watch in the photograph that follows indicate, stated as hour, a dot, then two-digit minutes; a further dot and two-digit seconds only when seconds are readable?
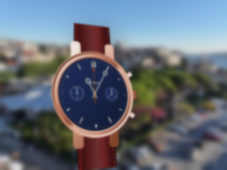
11.05
